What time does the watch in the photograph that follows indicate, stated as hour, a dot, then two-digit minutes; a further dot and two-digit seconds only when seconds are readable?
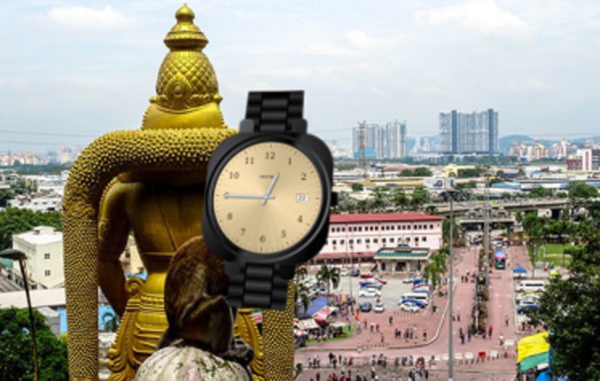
12.45
